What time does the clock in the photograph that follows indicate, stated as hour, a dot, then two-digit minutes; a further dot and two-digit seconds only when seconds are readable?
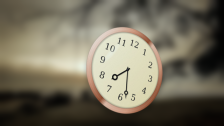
7.28
